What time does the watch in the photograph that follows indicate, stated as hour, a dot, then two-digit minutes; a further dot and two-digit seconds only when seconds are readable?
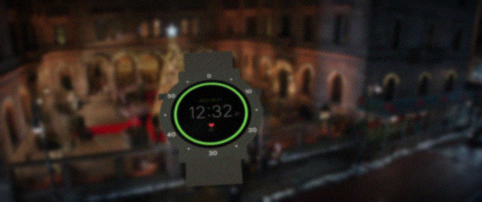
12.32
